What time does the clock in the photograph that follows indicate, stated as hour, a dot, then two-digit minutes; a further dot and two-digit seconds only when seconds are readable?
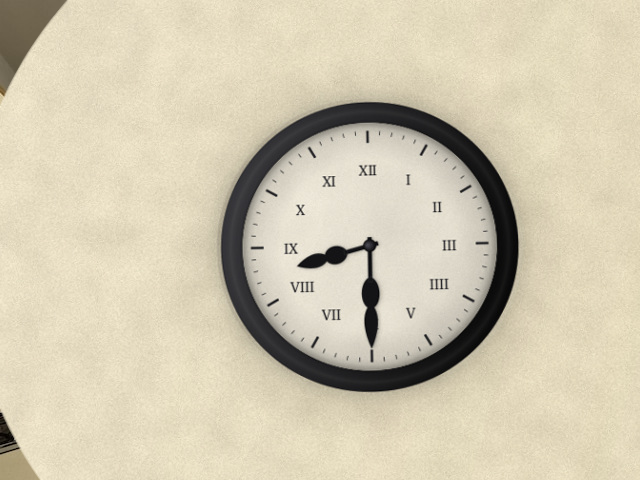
8.30
